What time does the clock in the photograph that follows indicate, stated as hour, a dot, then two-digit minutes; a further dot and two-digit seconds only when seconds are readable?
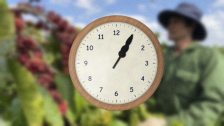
1.05
